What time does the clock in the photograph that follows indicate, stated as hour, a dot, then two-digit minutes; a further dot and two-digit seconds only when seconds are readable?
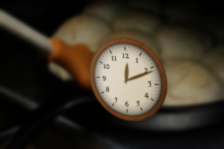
12.11
